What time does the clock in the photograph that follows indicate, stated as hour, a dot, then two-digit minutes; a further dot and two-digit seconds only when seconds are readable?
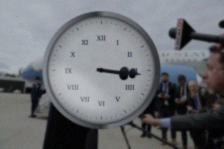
3.16
